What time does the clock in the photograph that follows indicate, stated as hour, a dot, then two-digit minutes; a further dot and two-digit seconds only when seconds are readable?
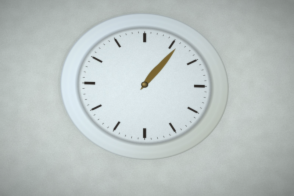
1.06
